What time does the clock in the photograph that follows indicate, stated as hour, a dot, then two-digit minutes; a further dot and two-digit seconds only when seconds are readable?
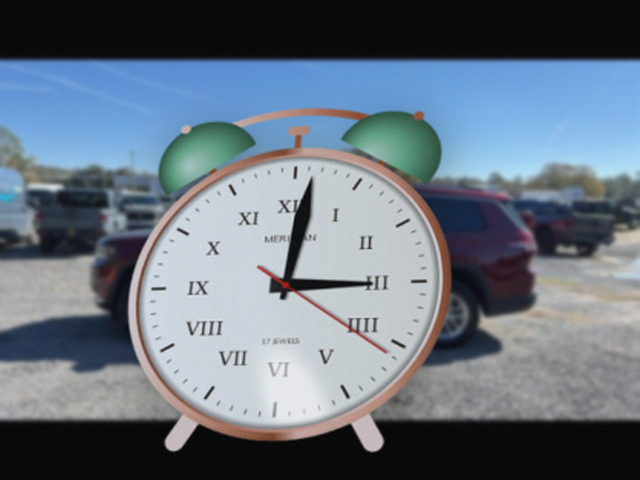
3.01.21
